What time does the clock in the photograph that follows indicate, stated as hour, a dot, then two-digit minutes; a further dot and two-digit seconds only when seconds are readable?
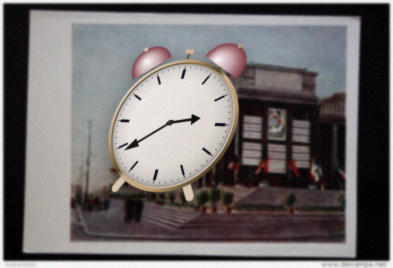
2.39
